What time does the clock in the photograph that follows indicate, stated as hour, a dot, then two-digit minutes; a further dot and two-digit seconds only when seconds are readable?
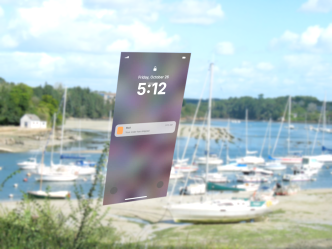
5.12
